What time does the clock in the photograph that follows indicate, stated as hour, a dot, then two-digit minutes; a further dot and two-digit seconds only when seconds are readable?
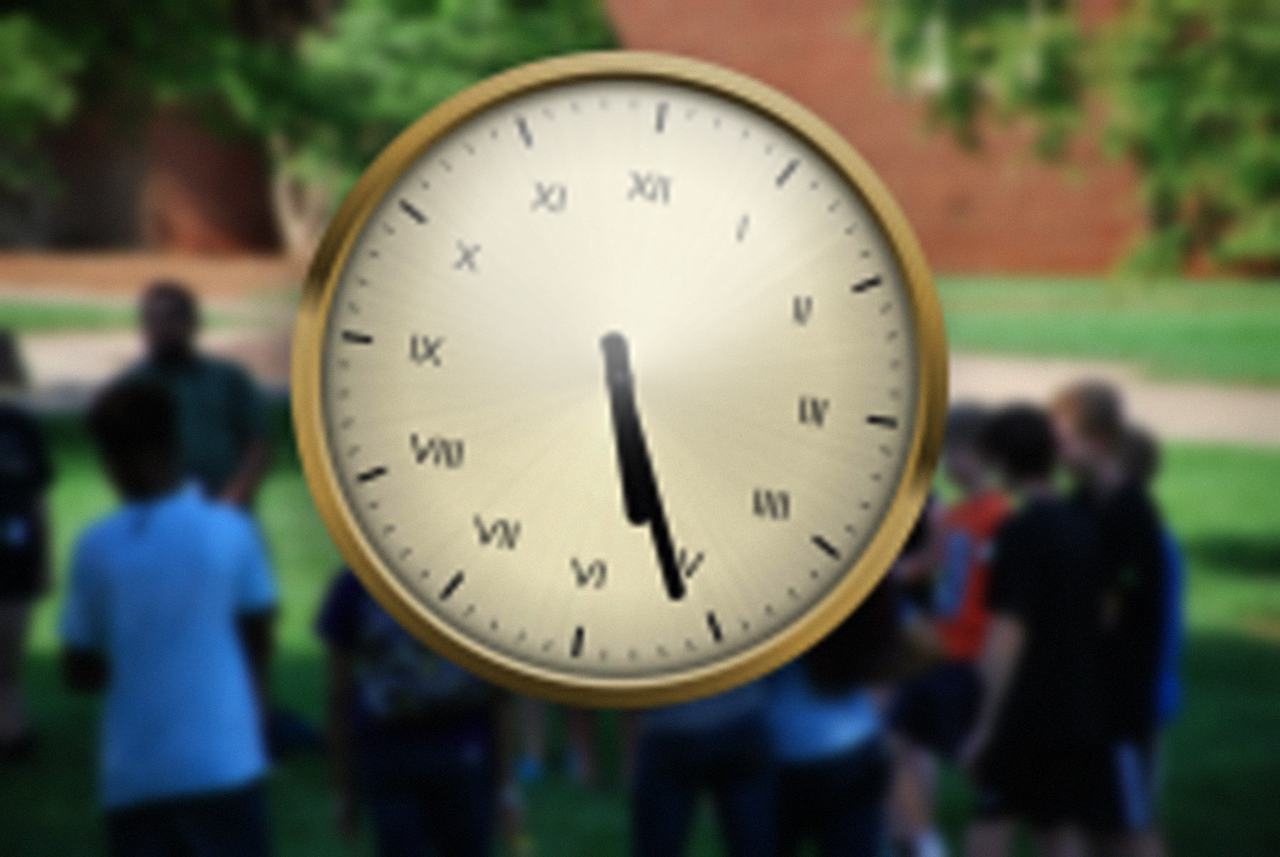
5.26
